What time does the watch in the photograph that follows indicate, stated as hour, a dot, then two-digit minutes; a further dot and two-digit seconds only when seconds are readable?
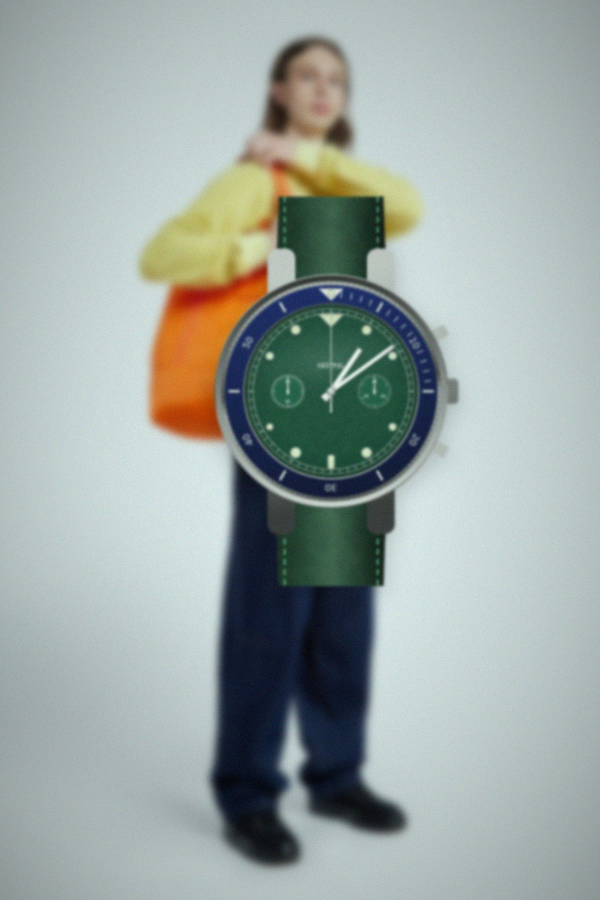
1.09
